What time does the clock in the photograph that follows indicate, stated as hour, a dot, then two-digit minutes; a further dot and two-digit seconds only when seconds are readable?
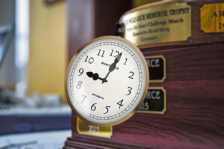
9.02
